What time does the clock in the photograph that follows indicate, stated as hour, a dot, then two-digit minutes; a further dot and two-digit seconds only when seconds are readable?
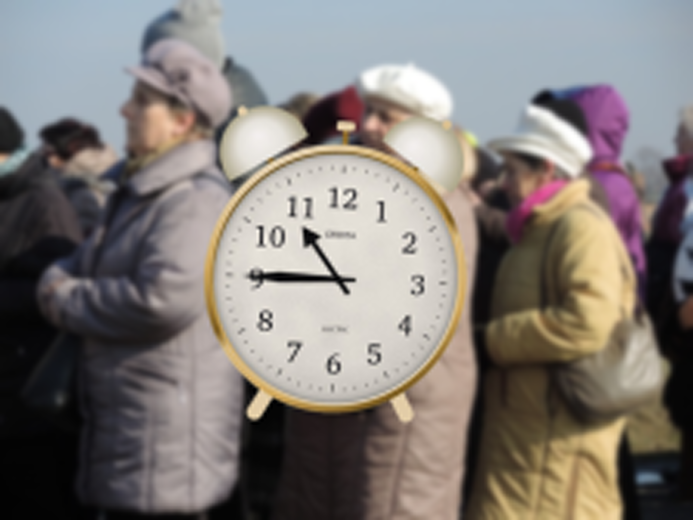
10.45
